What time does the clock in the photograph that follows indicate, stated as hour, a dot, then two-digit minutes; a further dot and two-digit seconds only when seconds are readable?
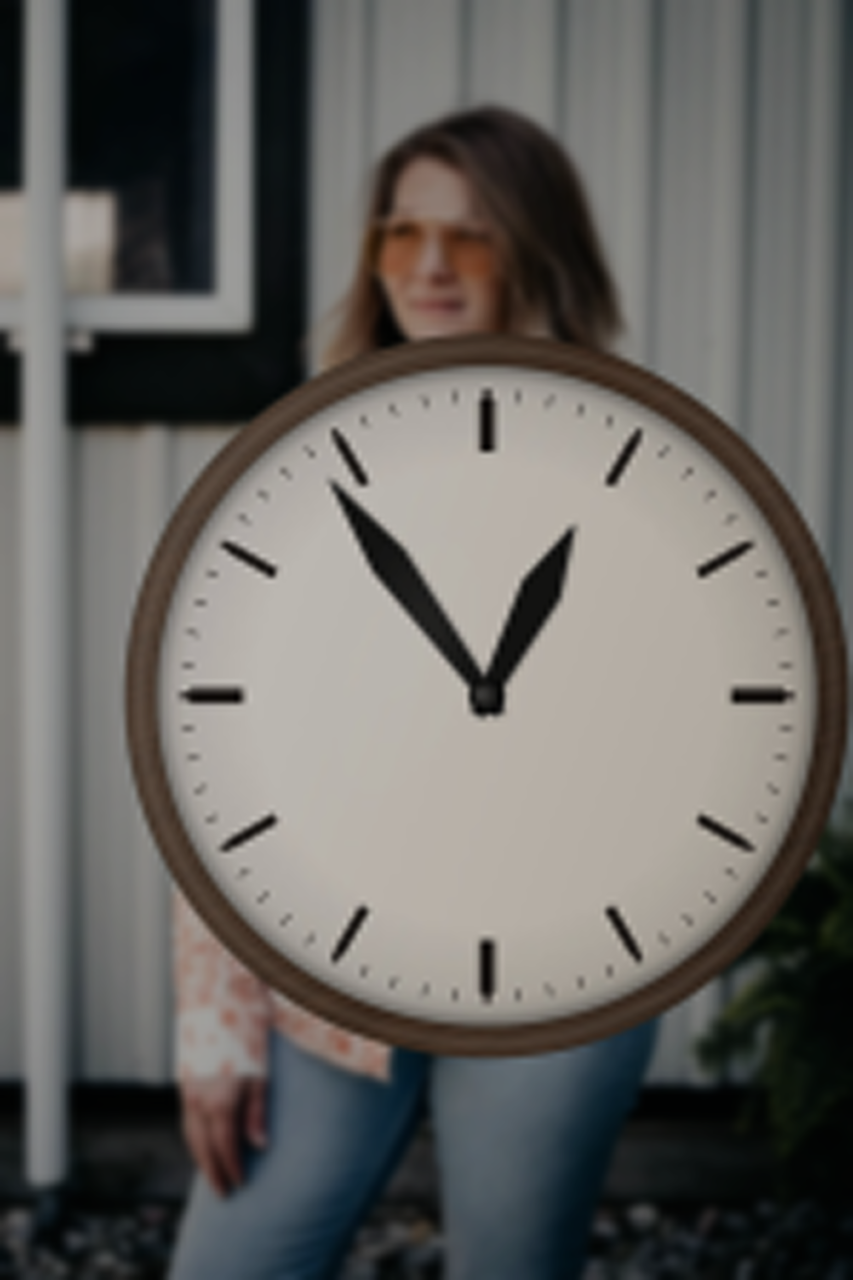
12.54
